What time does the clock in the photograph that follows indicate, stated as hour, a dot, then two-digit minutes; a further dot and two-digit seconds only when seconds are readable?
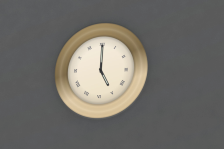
5.00
